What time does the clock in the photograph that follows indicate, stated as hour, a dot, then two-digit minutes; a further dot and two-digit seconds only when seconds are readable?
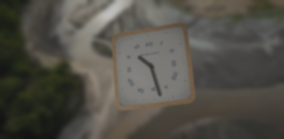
10.28
